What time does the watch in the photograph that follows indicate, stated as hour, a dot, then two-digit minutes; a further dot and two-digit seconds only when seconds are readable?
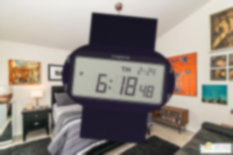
6.18.48
